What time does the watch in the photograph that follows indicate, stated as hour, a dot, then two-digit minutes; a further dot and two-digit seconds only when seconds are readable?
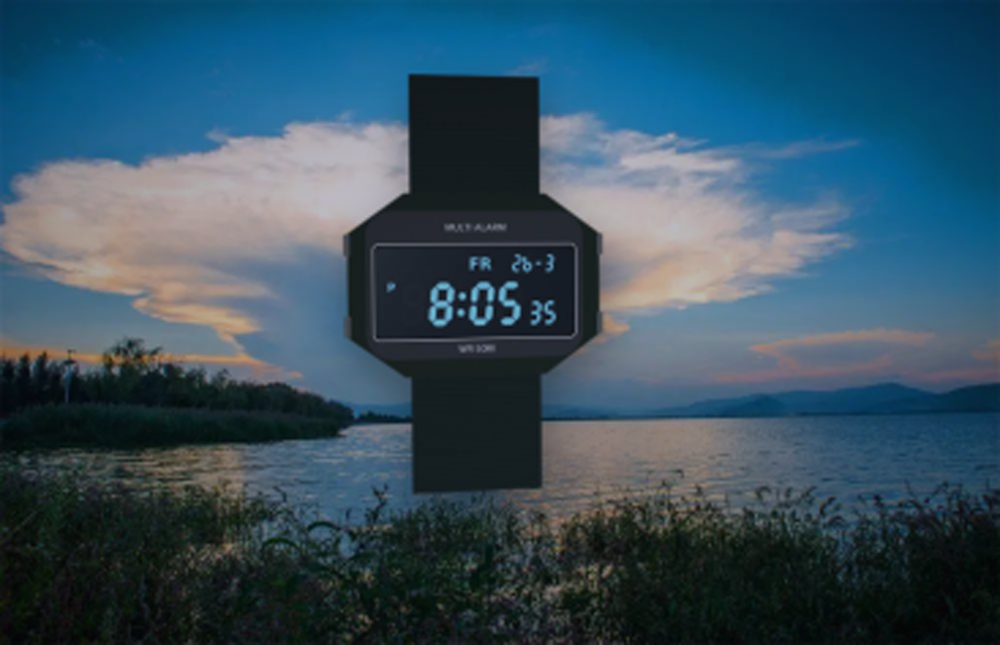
8.05.35
